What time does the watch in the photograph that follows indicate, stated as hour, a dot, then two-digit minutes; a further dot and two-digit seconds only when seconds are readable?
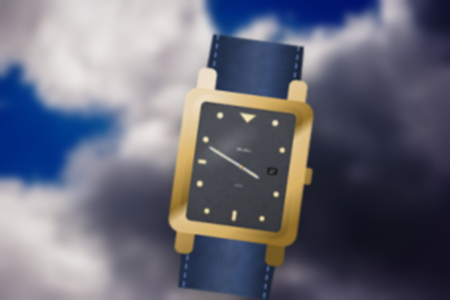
3.49
